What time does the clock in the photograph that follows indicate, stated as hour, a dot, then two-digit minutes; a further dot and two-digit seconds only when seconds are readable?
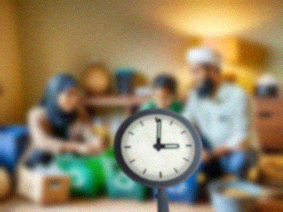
3.01
